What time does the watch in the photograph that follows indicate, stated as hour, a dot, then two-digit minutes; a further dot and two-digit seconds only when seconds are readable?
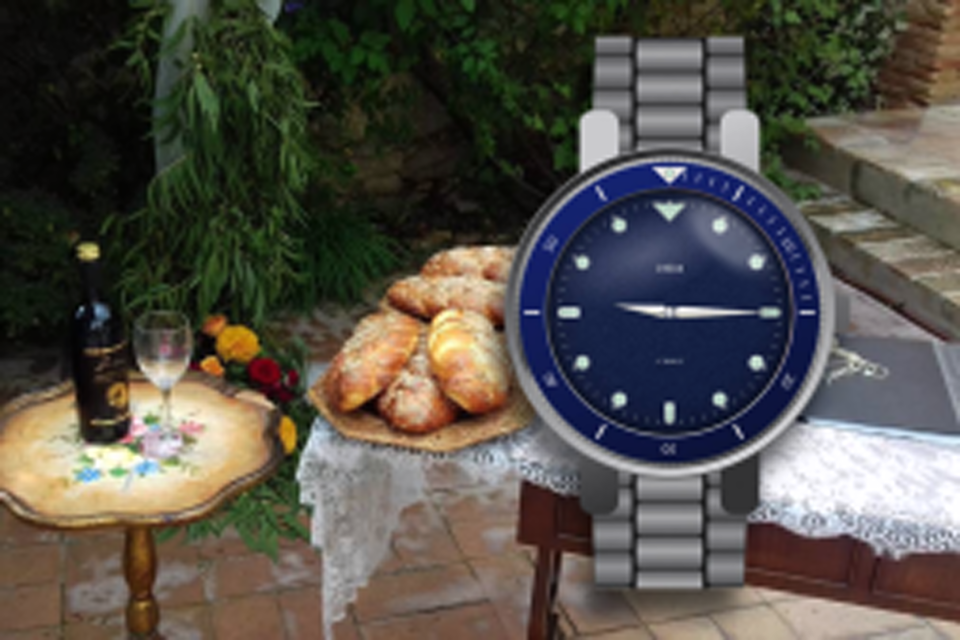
9.15
